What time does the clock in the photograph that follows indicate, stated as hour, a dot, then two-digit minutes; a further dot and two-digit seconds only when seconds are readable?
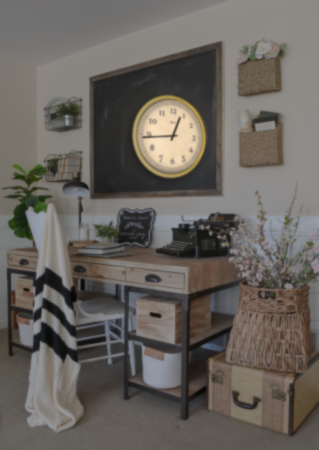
12.44
